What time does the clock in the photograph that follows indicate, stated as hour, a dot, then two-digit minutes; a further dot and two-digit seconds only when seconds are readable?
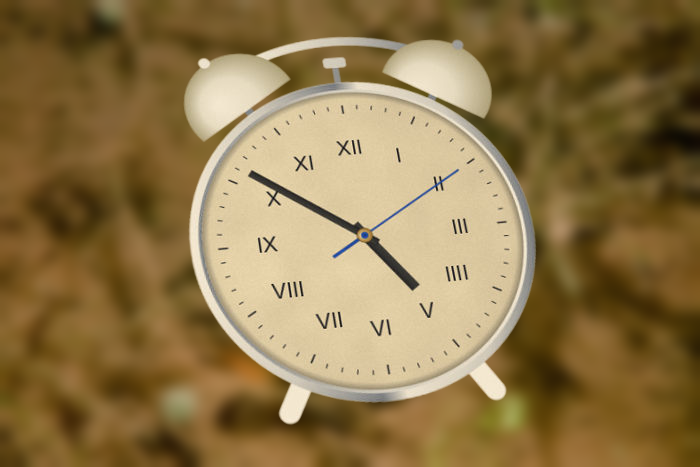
4.51.10
